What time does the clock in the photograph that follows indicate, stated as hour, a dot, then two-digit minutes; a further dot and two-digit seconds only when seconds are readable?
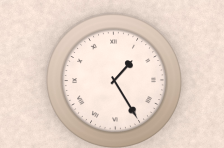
1.25
